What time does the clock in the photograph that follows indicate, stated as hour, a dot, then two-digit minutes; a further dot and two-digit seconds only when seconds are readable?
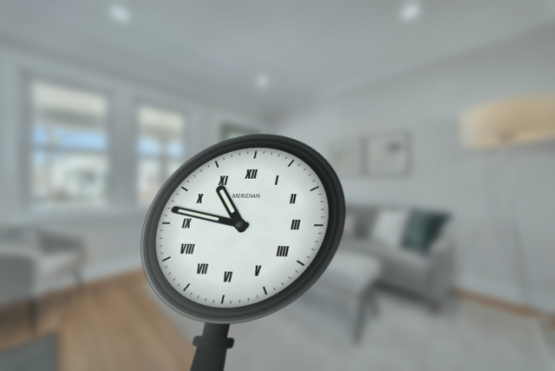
10.47
